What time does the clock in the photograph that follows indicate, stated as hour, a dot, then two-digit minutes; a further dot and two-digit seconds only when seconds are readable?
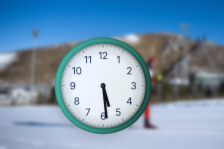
5.29
